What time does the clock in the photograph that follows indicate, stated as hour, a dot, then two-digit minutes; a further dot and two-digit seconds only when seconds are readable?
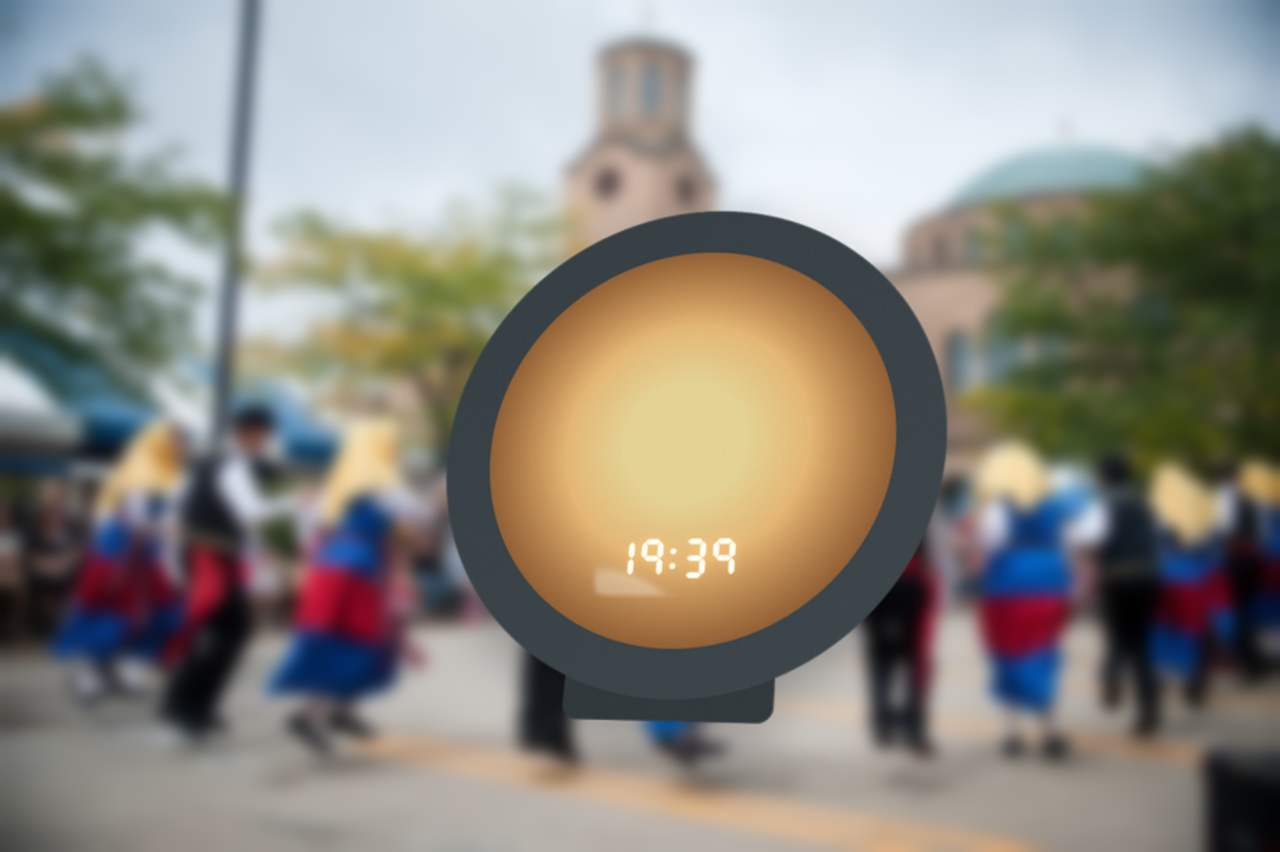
19.39
